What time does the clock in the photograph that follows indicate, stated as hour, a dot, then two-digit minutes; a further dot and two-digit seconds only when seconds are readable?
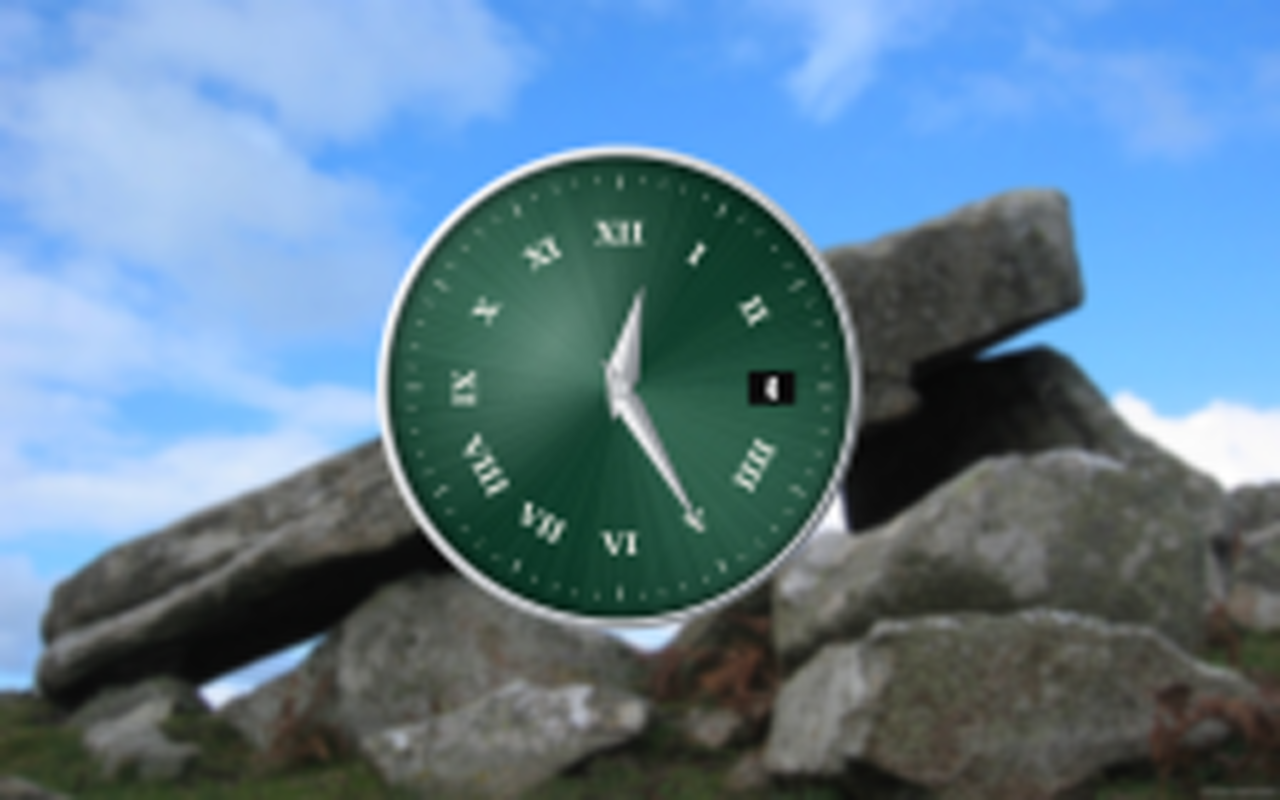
12.25
